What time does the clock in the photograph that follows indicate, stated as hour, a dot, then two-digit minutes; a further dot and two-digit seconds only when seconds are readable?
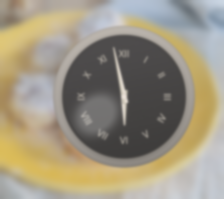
5.58
